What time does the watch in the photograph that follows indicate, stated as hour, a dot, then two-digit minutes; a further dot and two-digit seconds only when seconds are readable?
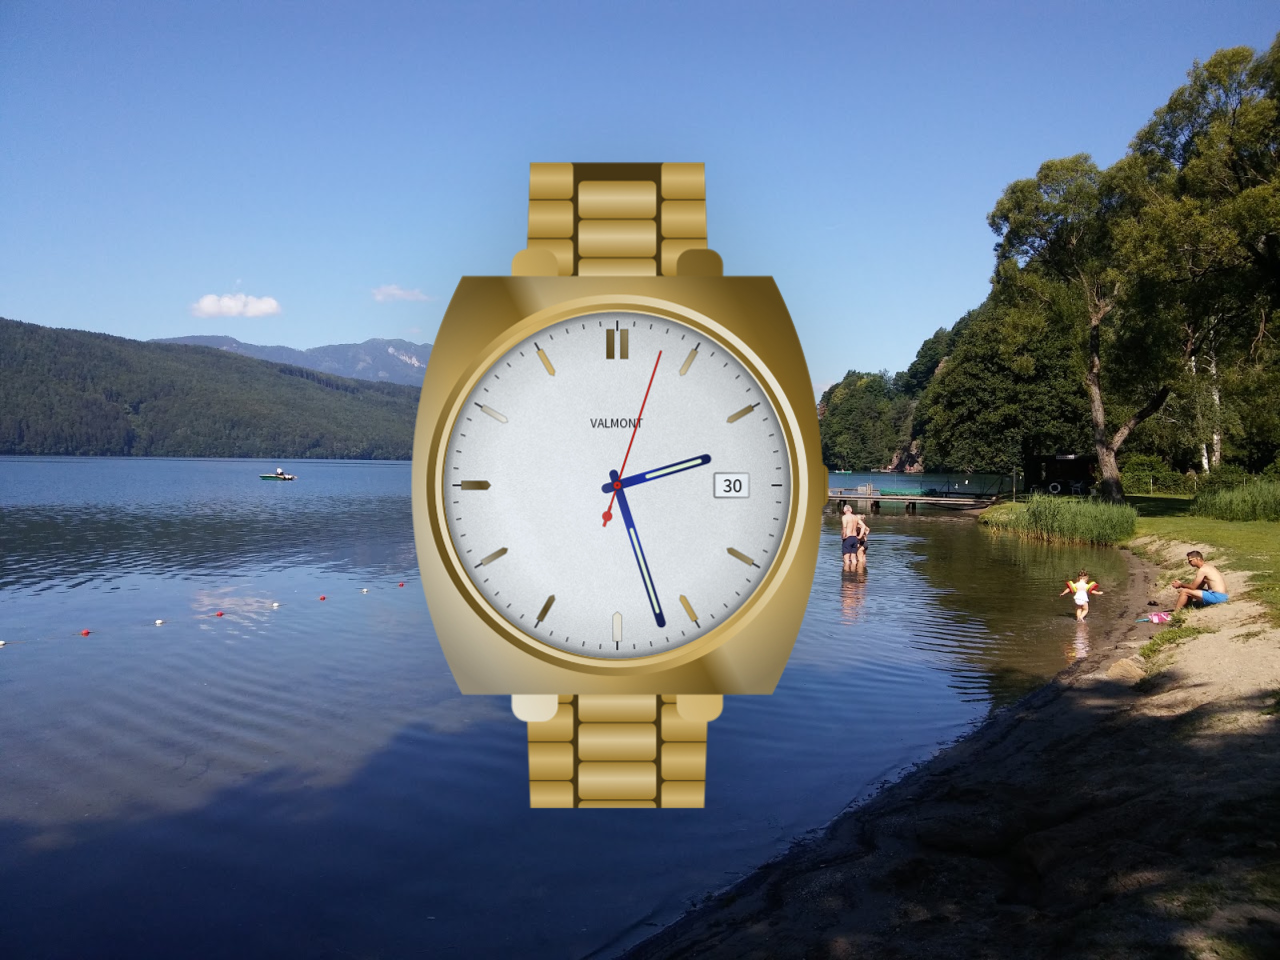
2.27.03
